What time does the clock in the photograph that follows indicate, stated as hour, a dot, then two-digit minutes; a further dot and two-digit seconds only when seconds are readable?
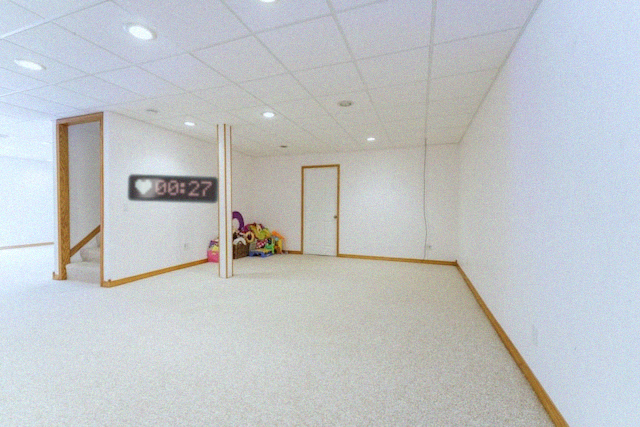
0.27
